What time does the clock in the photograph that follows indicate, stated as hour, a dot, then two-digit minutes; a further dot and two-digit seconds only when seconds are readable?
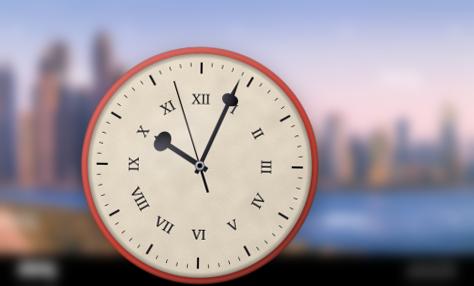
10.03.57
